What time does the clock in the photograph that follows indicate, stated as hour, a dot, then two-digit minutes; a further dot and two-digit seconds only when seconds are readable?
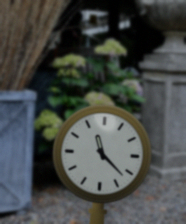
11.22
